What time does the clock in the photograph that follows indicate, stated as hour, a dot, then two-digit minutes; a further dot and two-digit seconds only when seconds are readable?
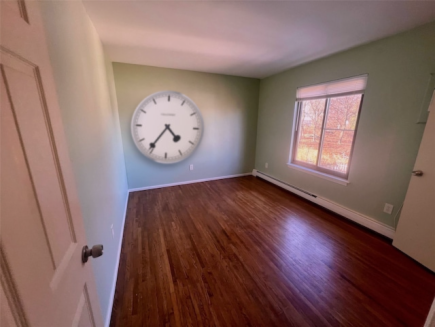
4.36
